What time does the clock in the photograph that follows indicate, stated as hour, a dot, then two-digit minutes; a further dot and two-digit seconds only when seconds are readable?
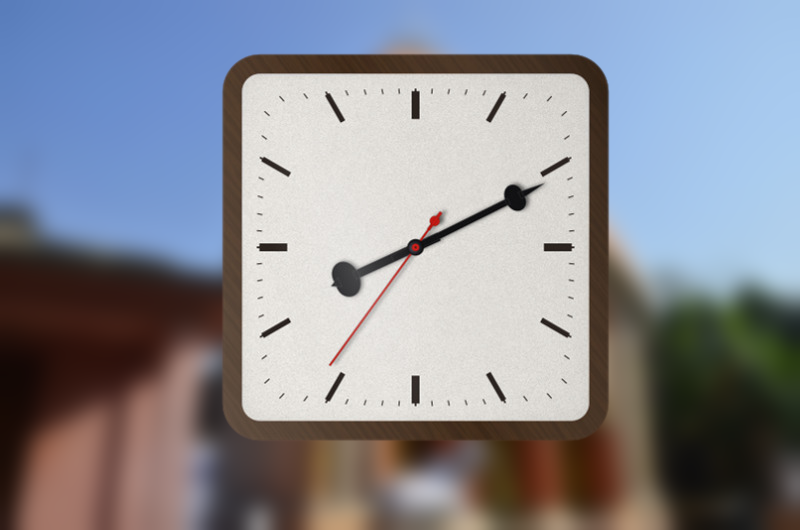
8.10.36
